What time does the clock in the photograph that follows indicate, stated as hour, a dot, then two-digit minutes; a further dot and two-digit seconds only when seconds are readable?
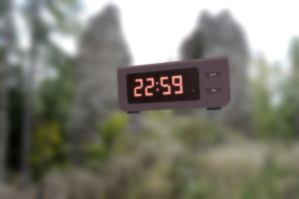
22.59
